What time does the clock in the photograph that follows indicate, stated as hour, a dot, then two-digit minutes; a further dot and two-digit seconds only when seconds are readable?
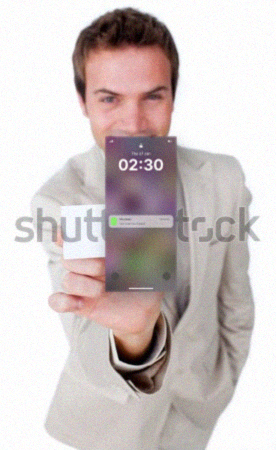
2.30
